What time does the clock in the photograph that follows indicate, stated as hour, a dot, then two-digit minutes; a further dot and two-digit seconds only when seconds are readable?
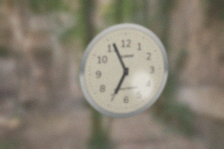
6.56
